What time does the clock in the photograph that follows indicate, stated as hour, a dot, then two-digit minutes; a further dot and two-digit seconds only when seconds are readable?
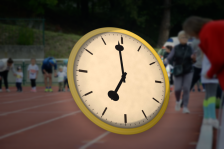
6.59
